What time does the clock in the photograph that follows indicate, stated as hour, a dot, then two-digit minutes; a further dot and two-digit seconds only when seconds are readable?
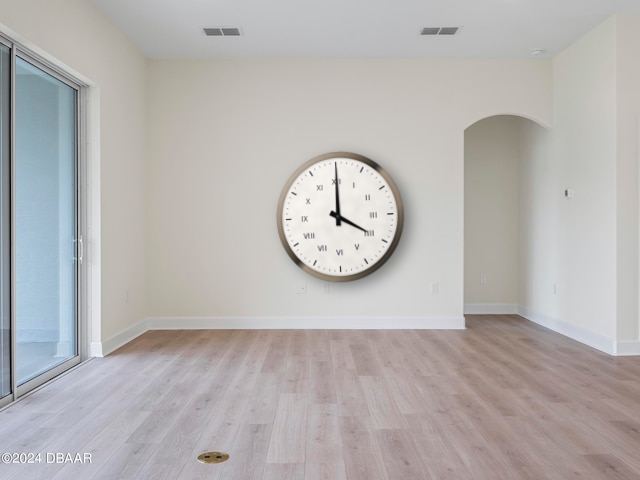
4.00
